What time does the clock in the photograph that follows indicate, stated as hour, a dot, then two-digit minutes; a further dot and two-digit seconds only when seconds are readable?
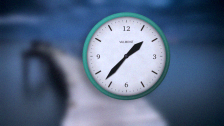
1.37
